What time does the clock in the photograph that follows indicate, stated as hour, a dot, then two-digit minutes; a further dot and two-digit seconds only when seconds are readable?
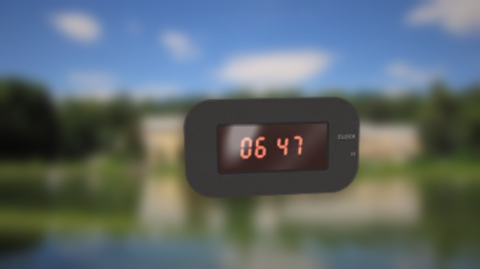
6.47
